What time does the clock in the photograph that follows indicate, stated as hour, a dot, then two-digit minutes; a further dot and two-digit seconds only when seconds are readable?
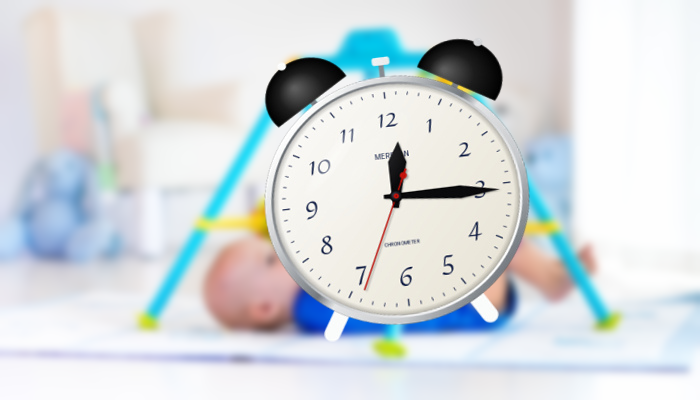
12.15.34
